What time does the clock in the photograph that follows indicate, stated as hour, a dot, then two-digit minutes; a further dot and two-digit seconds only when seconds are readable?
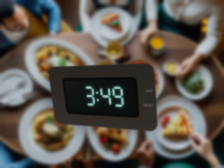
3.49
